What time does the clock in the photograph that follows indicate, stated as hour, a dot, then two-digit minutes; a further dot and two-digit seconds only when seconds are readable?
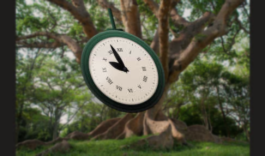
9.57
